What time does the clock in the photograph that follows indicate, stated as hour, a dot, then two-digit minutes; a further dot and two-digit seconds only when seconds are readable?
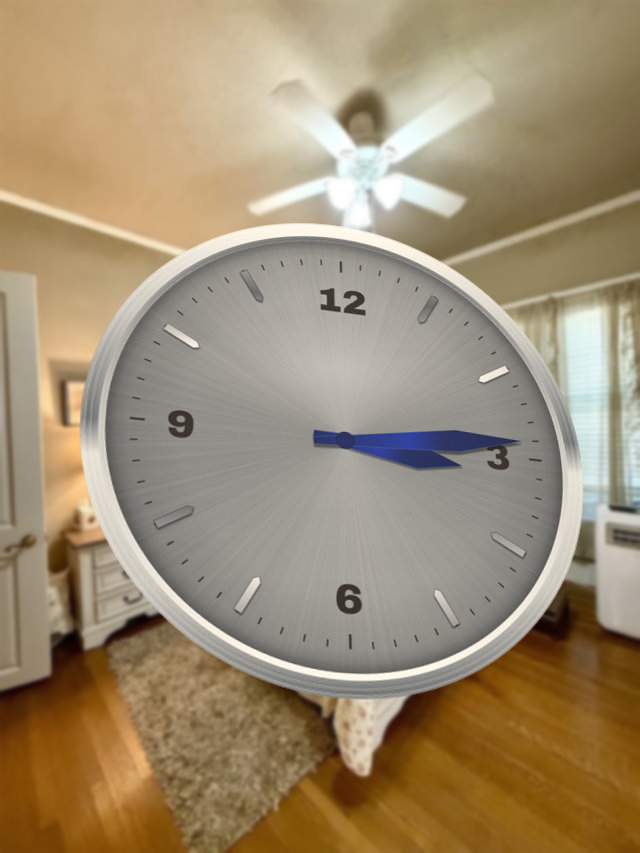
3.14
